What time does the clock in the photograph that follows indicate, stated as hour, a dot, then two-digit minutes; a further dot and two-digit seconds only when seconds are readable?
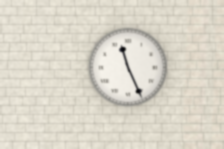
11.26
